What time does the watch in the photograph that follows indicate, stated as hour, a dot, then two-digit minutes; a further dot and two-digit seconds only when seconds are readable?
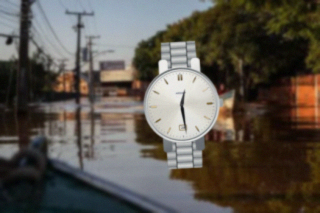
12.29
